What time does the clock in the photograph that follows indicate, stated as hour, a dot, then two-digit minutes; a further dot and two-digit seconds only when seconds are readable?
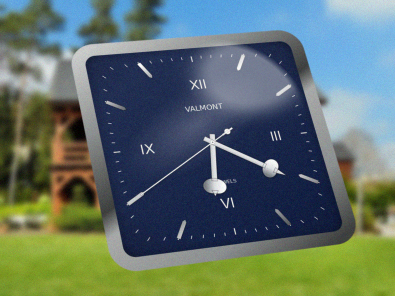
6.20.40
